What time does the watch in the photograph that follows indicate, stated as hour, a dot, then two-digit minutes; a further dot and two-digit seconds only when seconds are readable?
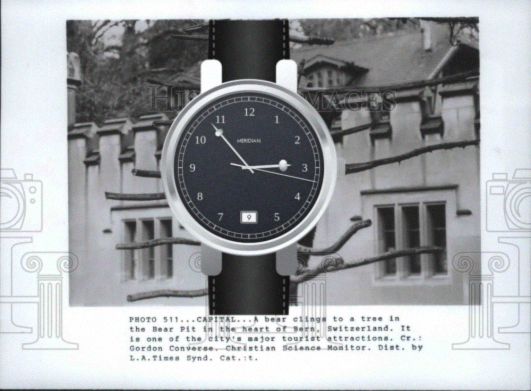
2.53.17
